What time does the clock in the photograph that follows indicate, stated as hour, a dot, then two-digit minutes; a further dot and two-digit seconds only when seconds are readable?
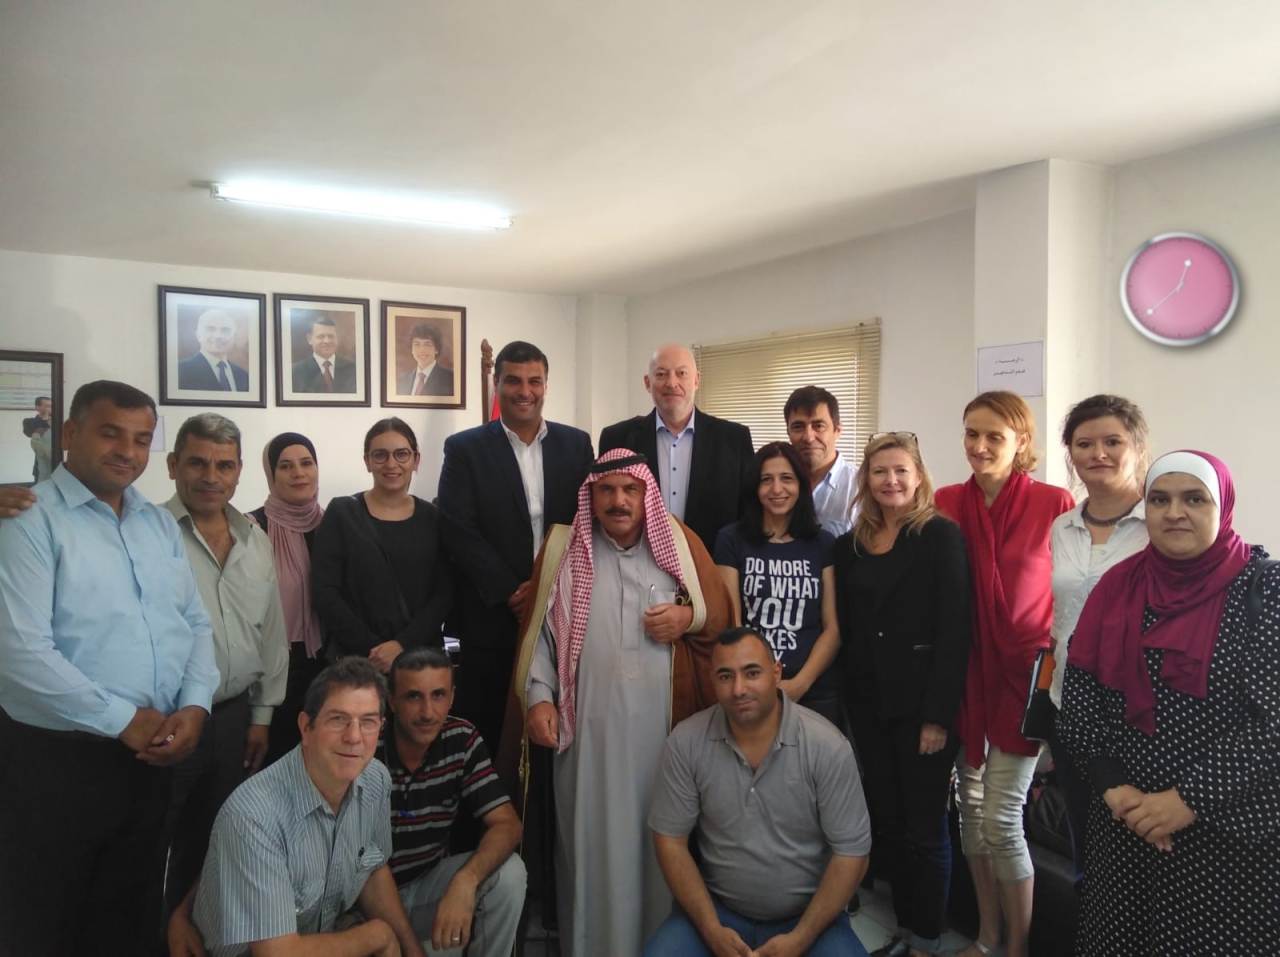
12.38
